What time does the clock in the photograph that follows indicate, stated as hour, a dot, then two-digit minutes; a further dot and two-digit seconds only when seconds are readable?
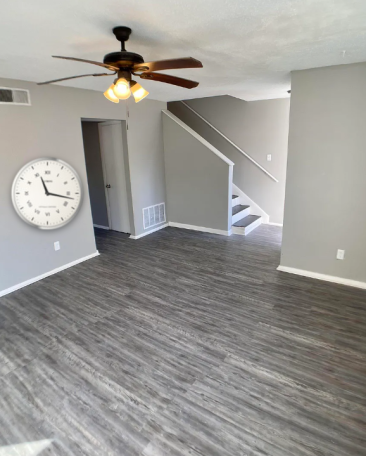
11.17
